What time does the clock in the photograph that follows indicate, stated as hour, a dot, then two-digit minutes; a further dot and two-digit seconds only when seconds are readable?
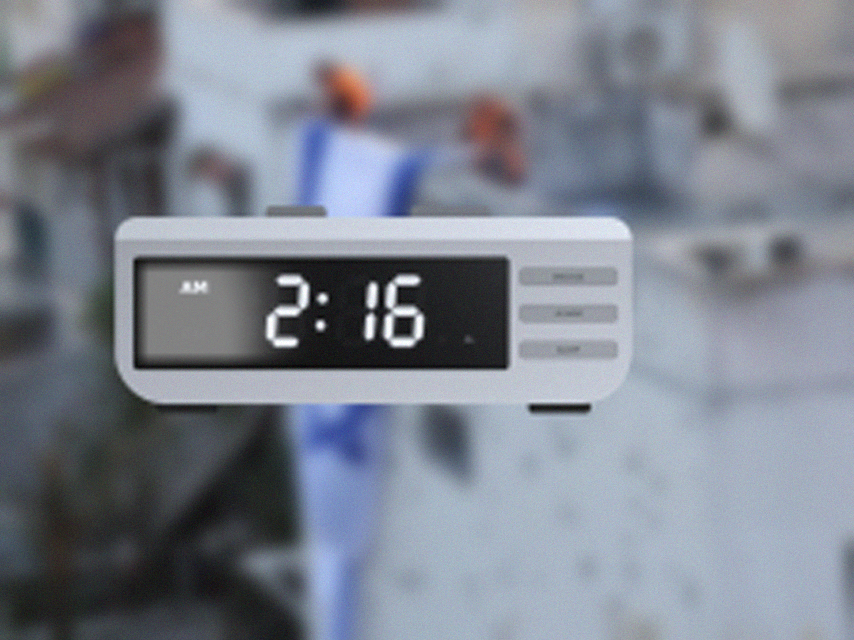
2.16
